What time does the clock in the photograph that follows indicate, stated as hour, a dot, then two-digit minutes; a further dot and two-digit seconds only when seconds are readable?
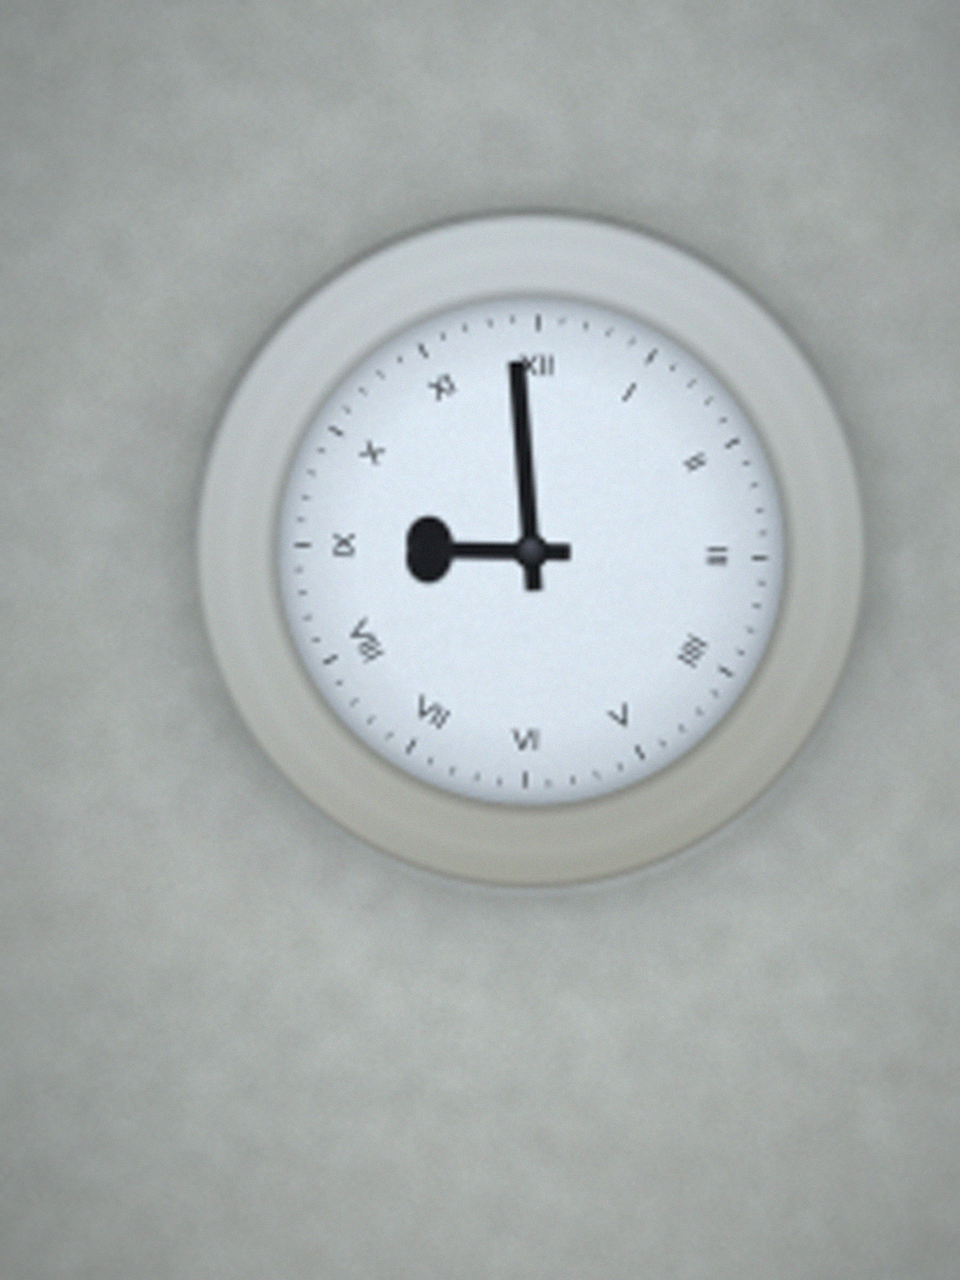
8.59
